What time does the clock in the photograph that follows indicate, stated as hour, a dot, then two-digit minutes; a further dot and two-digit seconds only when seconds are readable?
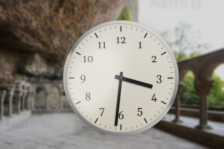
3.31
